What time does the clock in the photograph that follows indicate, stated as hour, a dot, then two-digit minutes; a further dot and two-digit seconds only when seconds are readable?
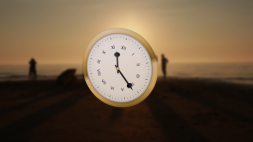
11.21
